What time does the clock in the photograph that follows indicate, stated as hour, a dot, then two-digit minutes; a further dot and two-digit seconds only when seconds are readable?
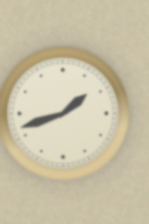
1.42
